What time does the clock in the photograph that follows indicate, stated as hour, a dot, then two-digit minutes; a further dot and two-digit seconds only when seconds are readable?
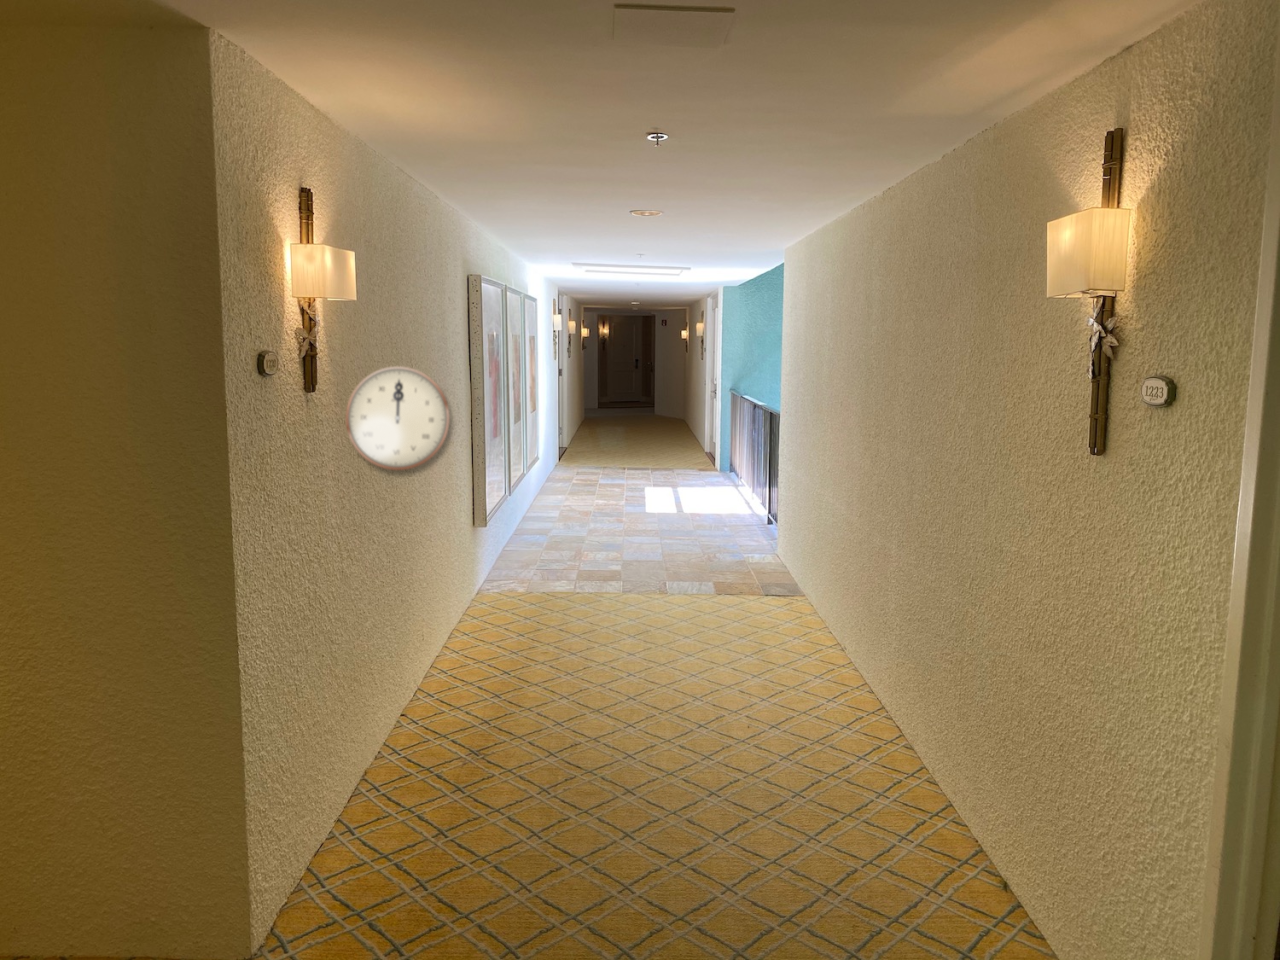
12.00
